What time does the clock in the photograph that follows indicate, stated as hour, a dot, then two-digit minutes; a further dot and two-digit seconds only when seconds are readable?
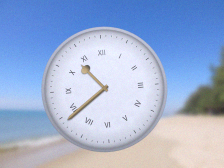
10.39
